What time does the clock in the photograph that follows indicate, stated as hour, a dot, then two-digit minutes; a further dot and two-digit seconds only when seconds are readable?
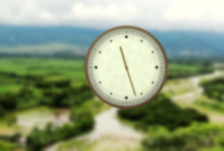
11.27
